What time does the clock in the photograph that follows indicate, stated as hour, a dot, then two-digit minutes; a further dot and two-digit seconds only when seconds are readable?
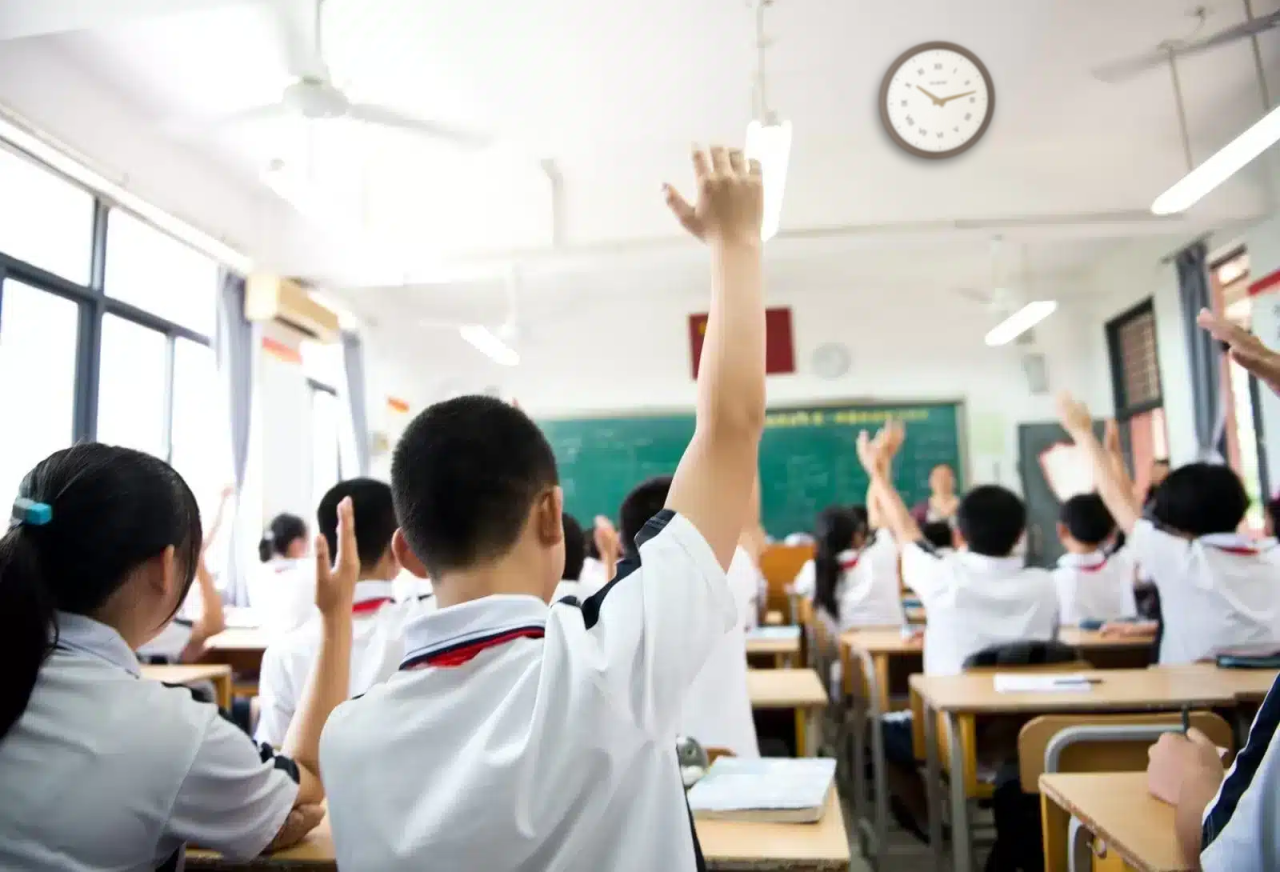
10.13
